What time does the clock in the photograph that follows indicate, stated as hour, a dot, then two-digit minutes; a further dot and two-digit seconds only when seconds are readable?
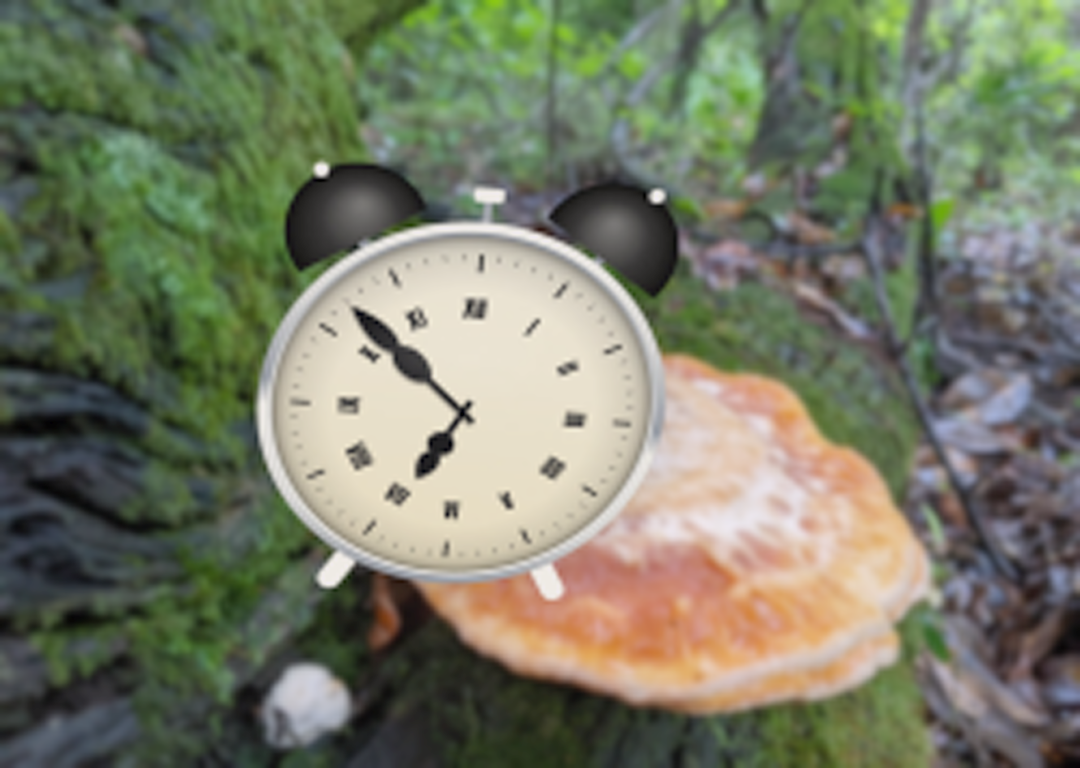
6.52
